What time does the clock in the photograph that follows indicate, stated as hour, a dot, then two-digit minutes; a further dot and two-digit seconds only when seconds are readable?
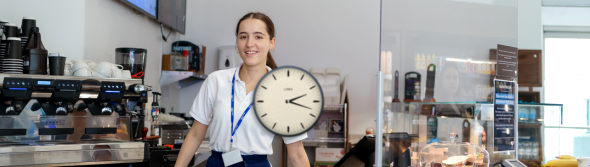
2.18
